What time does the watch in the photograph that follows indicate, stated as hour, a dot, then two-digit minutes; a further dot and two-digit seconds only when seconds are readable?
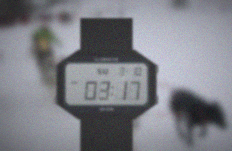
3.17
